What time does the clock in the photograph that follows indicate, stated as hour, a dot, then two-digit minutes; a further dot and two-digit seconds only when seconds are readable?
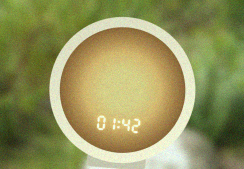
1.42
